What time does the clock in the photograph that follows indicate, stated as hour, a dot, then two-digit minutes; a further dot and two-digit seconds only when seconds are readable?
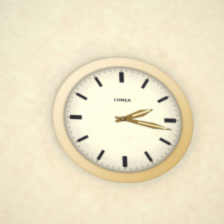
2.17
